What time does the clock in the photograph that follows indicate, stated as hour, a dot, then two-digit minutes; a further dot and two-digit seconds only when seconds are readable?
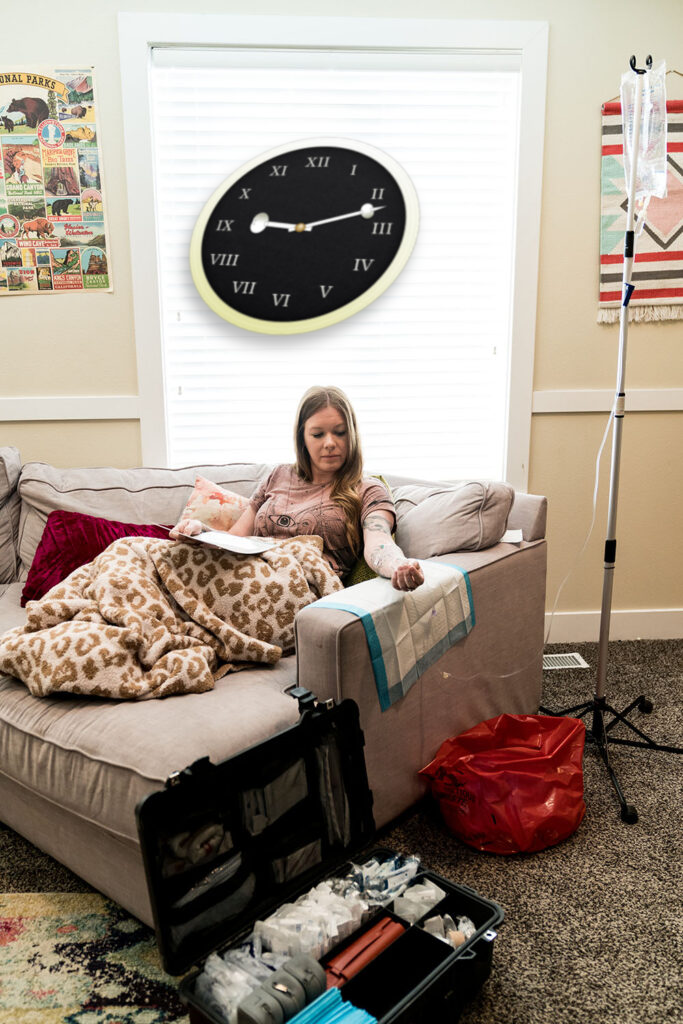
9.12
